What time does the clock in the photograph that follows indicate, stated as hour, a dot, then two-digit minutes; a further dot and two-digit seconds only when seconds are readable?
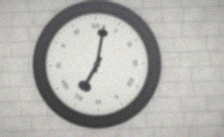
7.02
